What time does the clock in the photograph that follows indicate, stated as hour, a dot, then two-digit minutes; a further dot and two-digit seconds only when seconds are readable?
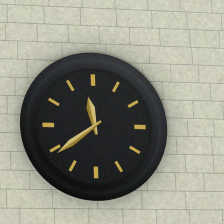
11.39
